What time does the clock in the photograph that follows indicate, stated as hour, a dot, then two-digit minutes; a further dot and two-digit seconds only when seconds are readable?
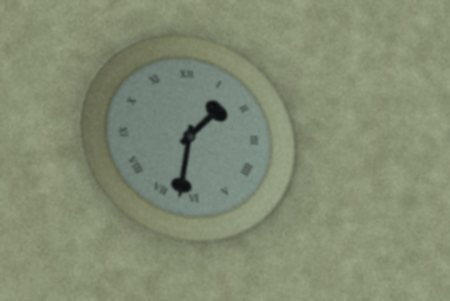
1.32
